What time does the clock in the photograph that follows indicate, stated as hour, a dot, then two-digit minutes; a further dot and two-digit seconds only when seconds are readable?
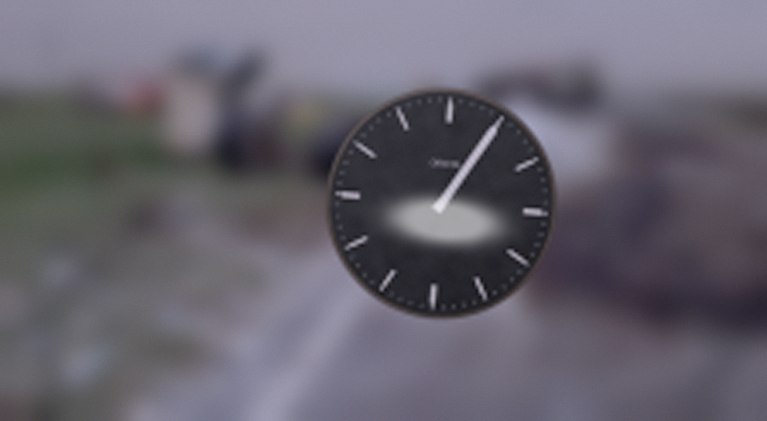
1.05
